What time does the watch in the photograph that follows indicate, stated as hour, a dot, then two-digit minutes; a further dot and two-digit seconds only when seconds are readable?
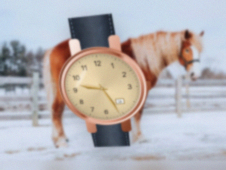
9.26
